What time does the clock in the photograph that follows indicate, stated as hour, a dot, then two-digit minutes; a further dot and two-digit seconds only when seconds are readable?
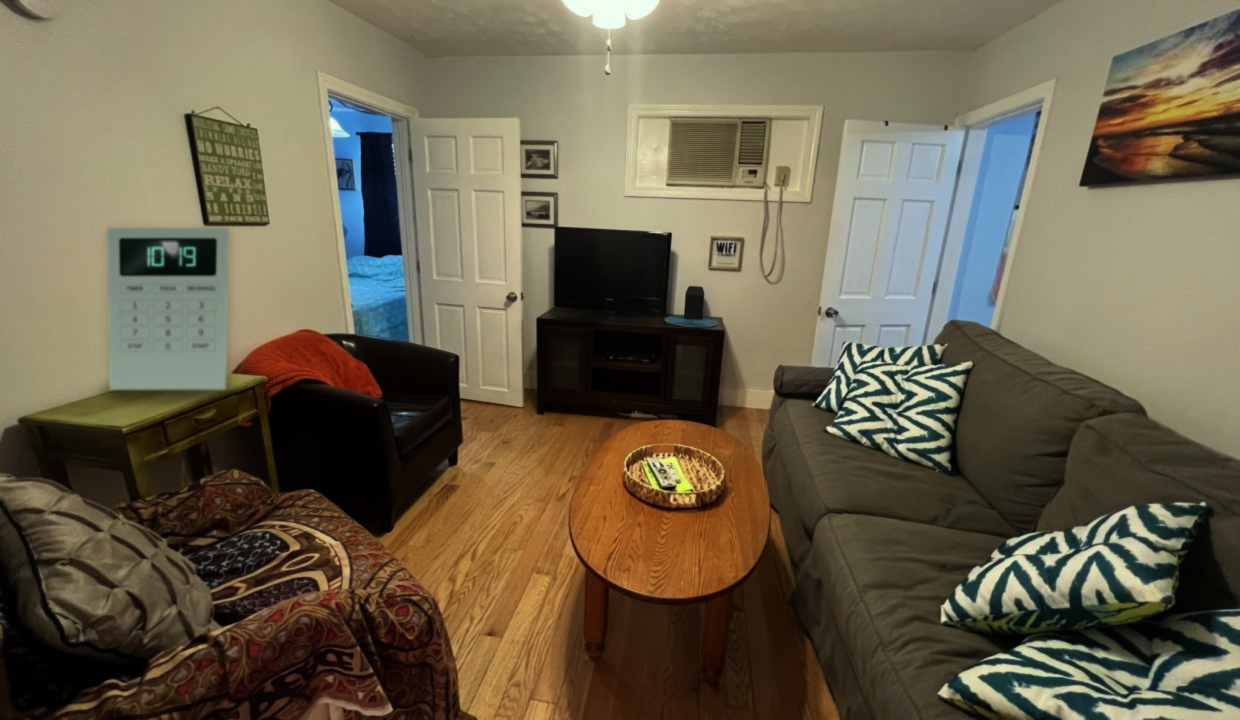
10.19
